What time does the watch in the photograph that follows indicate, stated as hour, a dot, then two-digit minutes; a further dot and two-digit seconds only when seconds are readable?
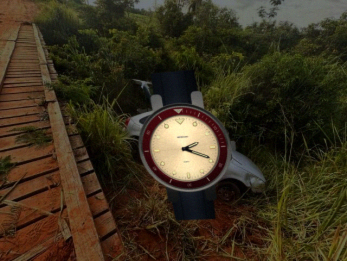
2.19
